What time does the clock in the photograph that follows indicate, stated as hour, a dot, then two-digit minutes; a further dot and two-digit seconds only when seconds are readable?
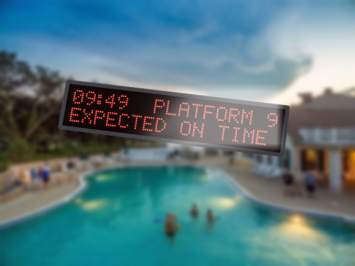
9.49
